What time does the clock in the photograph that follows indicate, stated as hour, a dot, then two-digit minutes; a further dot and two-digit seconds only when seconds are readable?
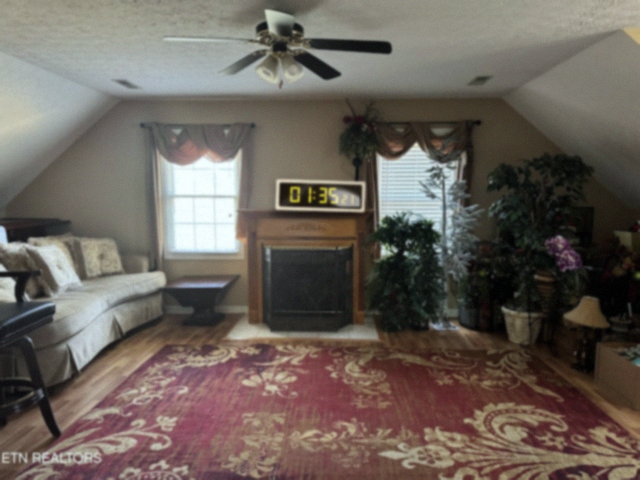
1.35
